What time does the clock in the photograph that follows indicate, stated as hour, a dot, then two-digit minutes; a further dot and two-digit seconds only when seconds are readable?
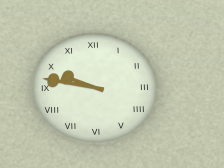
9.47
